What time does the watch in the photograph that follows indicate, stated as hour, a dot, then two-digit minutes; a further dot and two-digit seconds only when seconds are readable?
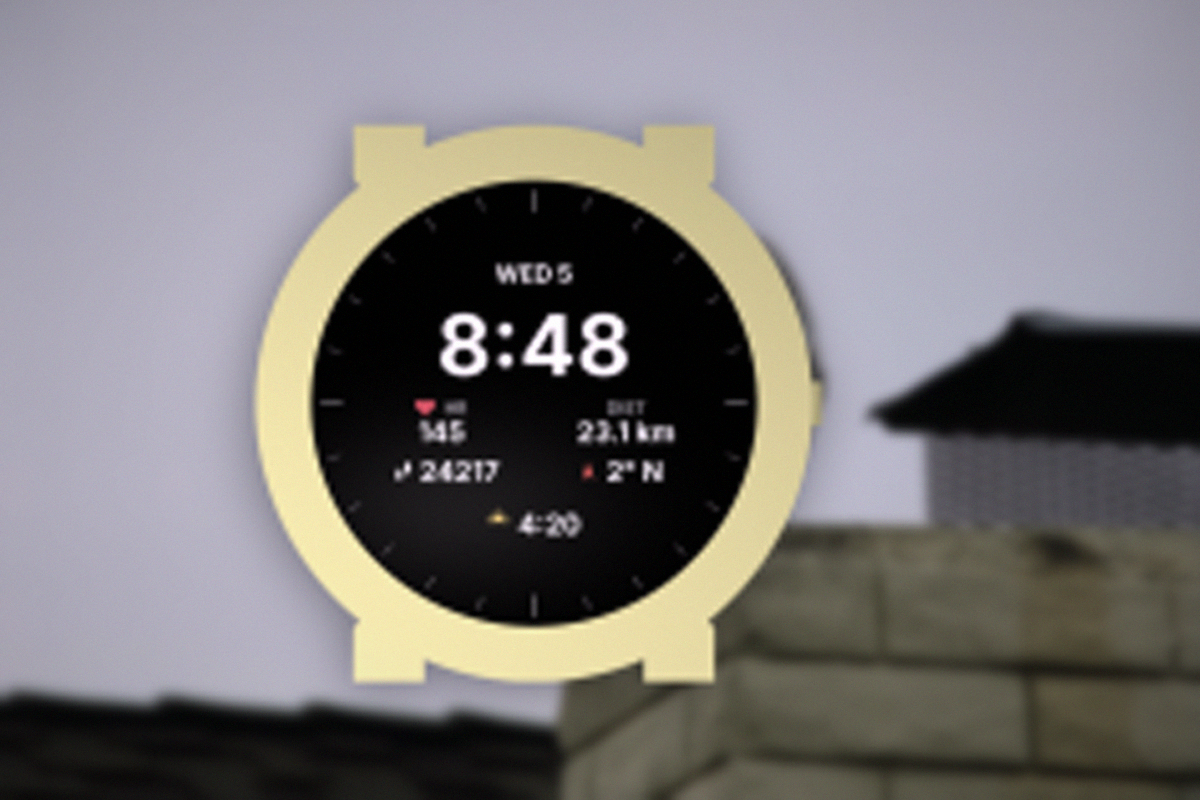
8.48
